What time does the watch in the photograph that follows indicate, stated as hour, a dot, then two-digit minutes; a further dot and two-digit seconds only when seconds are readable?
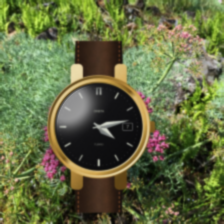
4.13
